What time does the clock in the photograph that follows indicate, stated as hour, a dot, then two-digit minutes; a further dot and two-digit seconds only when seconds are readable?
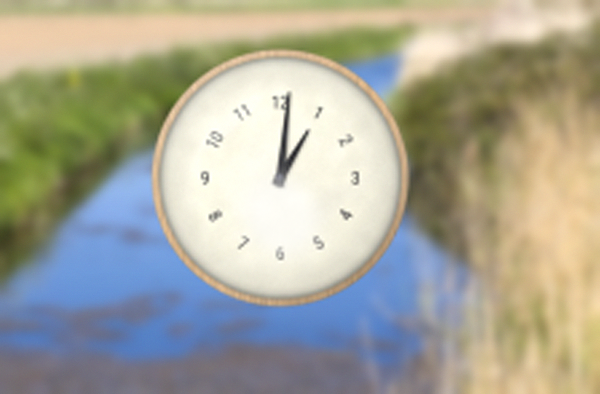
1.01
